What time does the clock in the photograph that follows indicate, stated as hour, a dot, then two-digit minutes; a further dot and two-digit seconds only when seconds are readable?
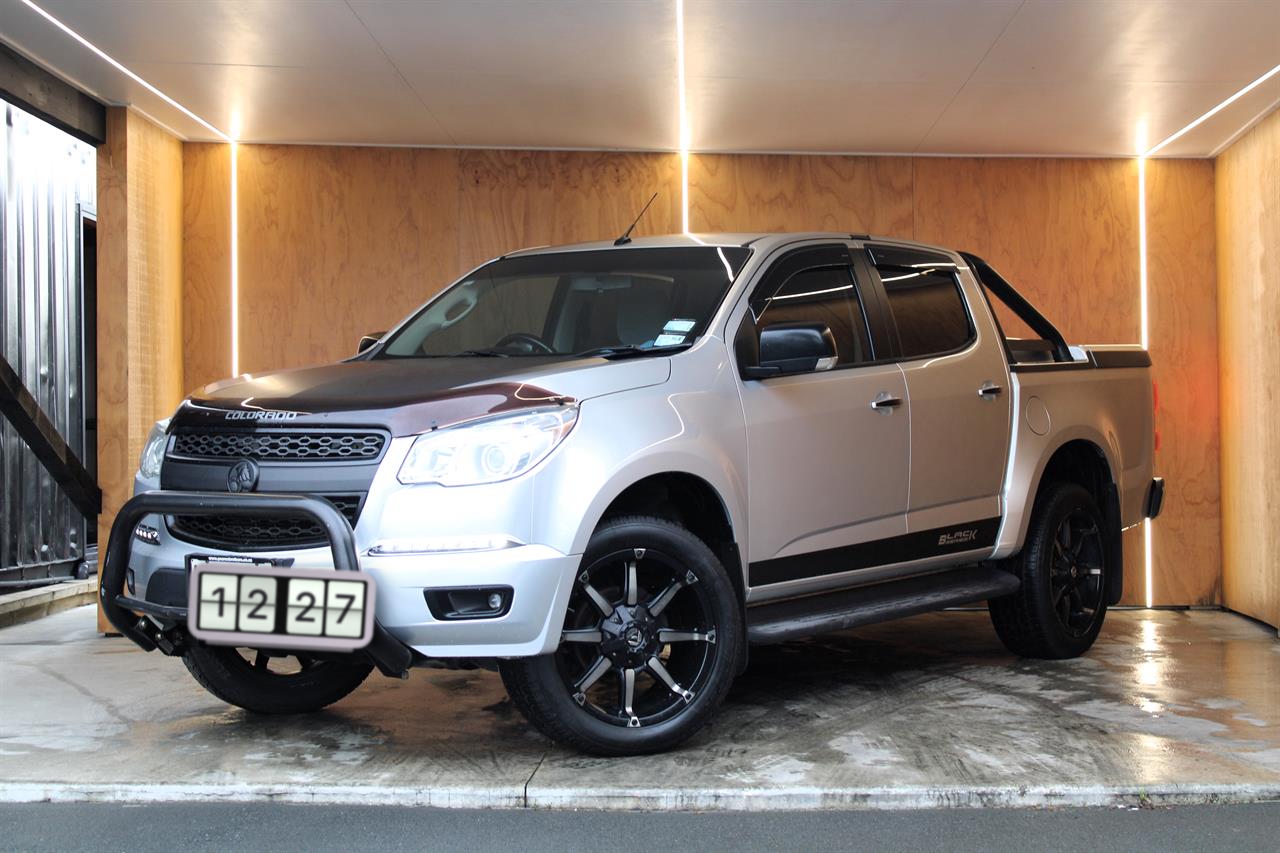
12.27
